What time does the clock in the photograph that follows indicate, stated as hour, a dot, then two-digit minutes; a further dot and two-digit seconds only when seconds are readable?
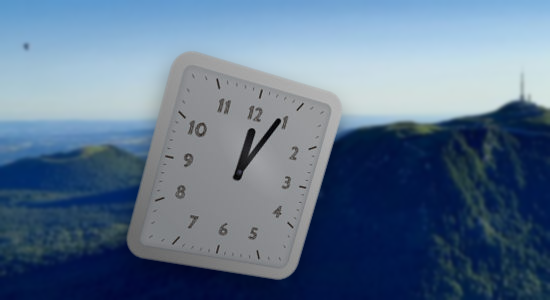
12.04
